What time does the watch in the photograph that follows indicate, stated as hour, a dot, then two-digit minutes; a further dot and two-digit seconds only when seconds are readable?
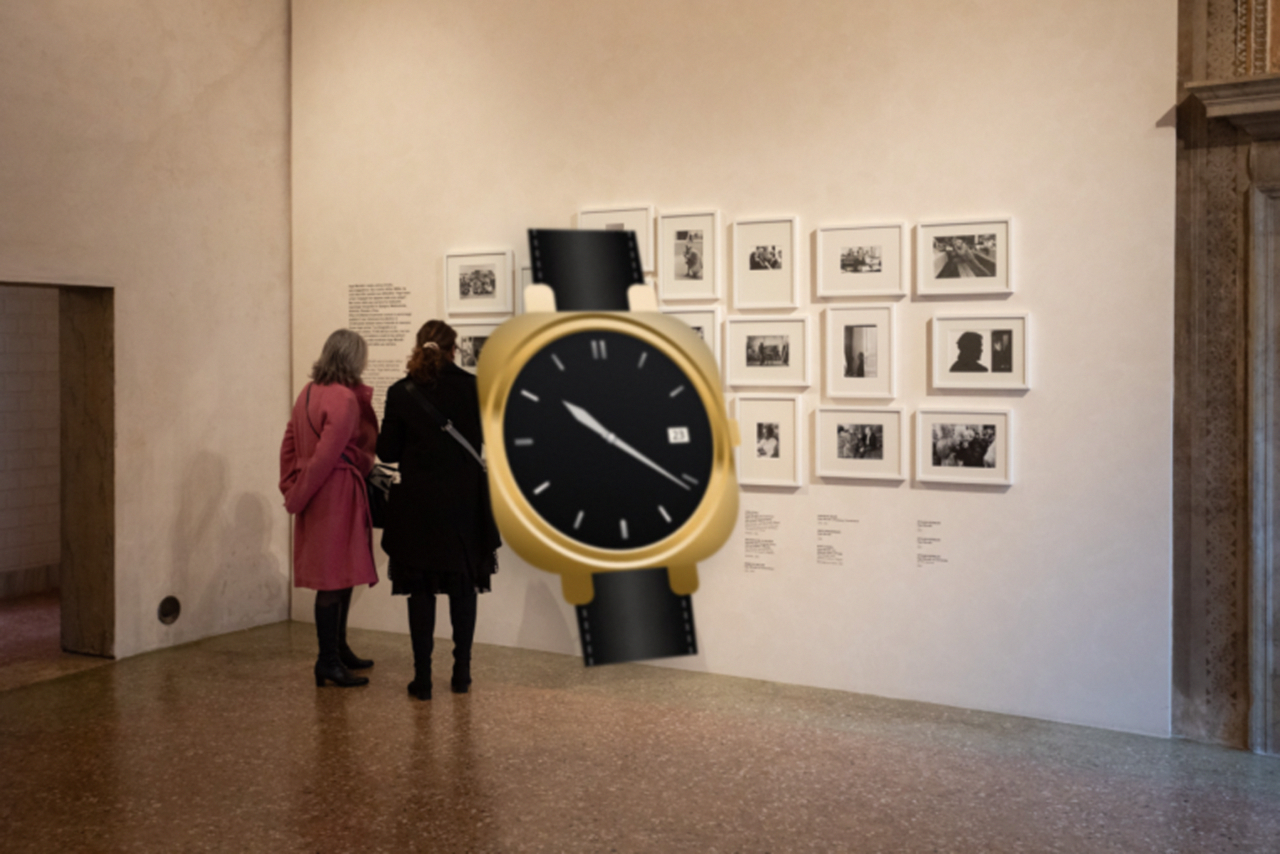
10.21
